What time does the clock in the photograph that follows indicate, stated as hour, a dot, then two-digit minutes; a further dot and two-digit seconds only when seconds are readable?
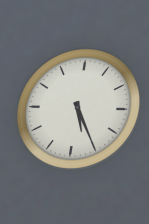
5.25
